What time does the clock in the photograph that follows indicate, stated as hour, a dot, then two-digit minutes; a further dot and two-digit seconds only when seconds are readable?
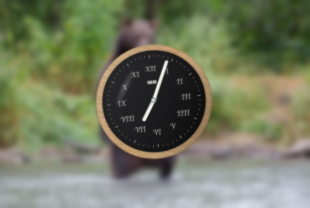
7.04
